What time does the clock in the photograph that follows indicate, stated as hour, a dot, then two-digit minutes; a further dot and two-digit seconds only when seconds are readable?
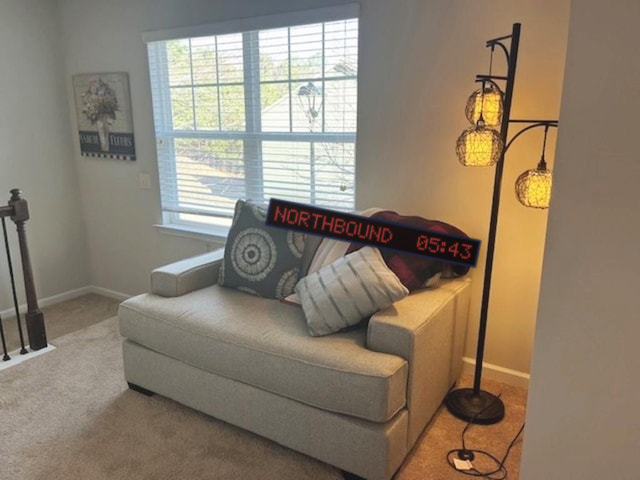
5.43
